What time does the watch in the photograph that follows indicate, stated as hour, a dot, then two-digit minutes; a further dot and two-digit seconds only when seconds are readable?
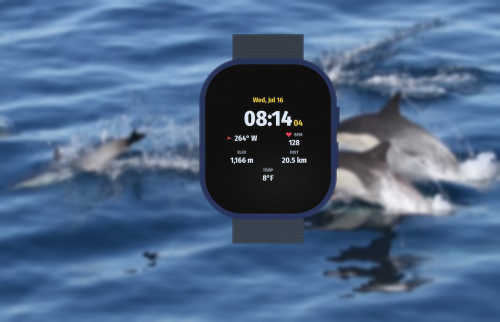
8.14.04
